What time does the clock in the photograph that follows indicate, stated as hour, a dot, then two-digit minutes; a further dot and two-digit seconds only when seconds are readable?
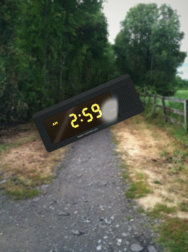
2.59
